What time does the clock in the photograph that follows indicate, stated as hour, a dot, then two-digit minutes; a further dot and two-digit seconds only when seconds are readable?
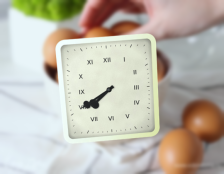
7.40
